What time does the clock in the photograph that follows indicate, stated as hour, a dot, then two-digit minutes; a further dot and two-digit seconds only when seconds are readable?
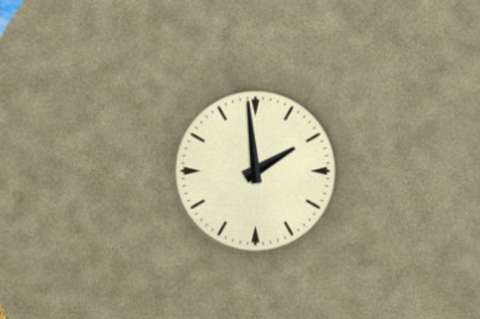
1.59
